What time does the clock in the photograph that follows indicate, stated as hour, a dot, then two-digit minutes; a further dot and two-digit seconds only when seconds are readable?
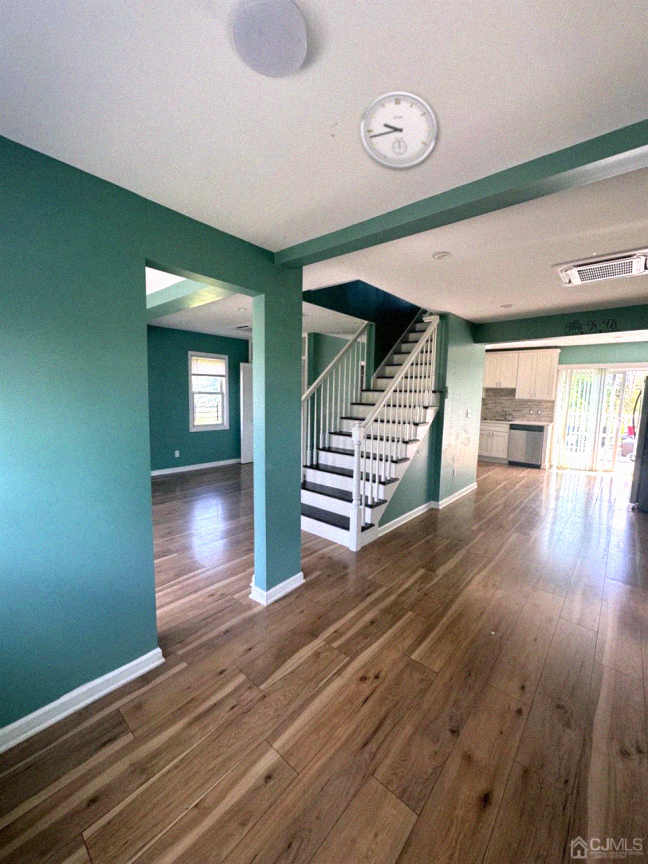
9.43
